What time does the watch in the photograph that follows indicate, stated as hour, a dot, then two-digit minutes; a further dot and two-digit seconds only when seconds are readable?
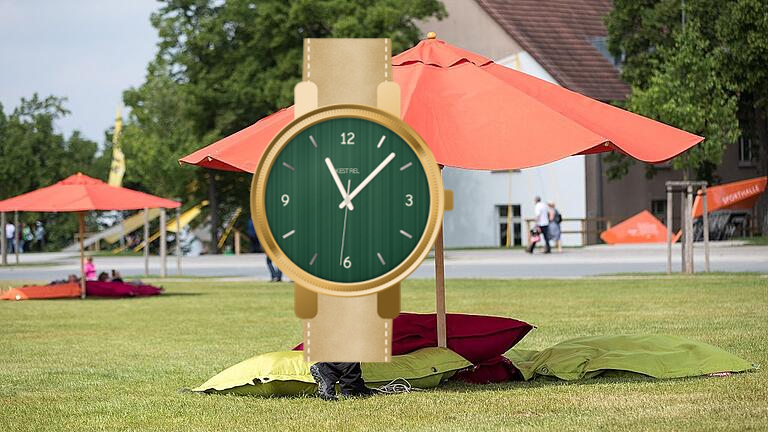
11.07.31
